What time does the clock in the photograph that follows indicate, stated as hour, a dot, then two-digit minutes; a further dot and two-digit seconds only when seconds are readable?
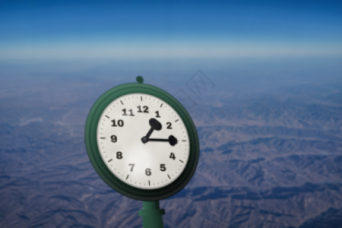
1.15
